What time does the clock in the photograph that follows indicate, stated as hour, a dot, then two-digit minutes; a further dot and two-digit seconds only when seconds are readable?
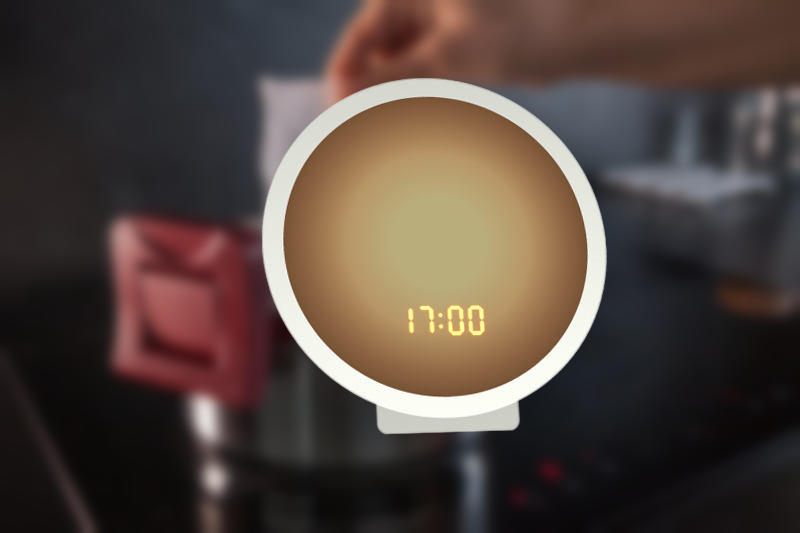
17.00
